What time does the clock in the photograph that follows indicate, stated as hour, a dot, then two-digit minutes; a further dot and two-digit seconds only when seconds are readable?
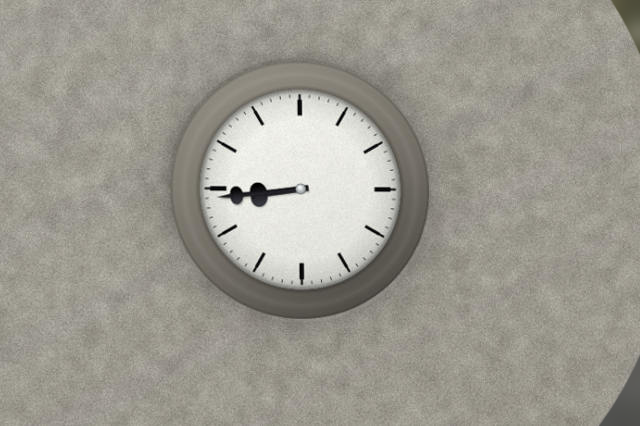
8.44
